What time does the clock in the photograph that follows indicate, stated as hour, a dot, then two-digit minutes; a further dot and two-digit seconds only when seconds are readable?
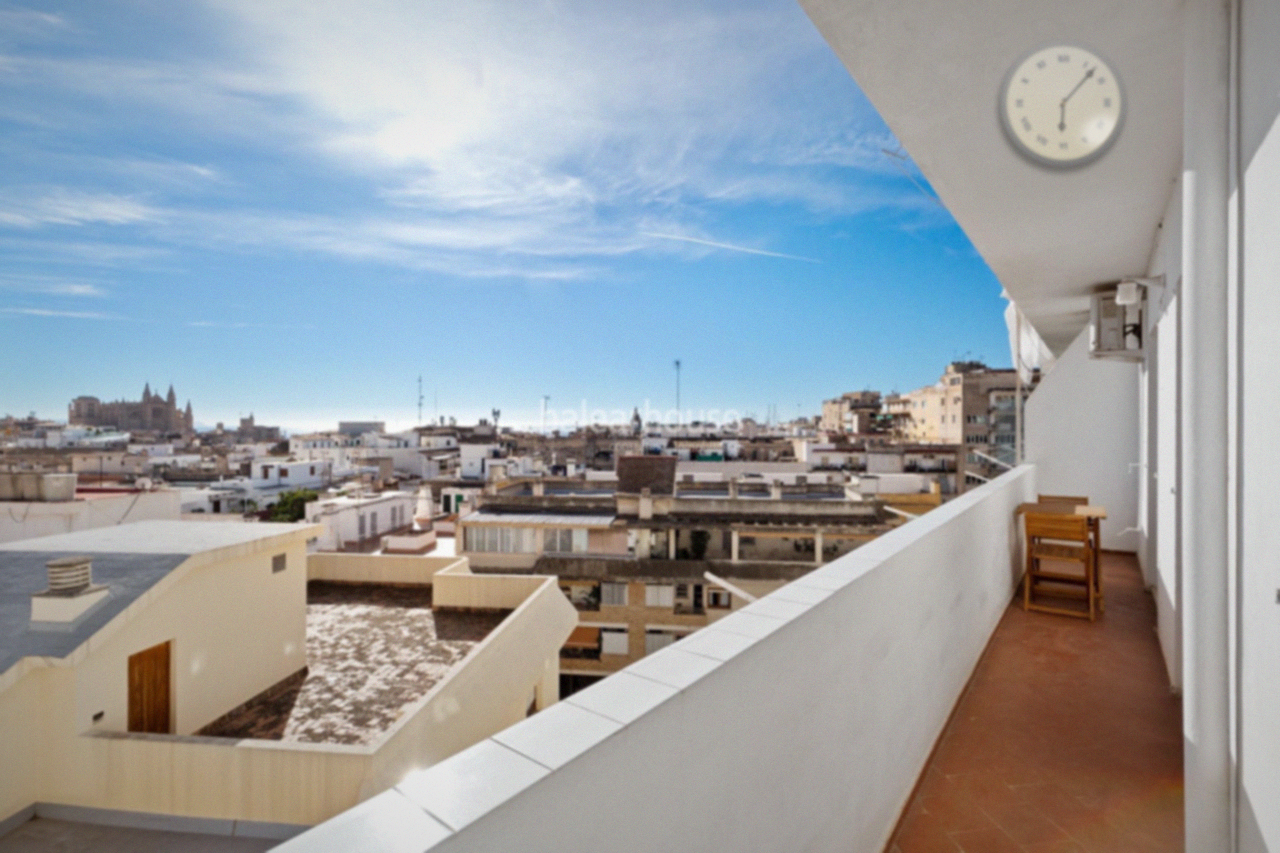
6.07
